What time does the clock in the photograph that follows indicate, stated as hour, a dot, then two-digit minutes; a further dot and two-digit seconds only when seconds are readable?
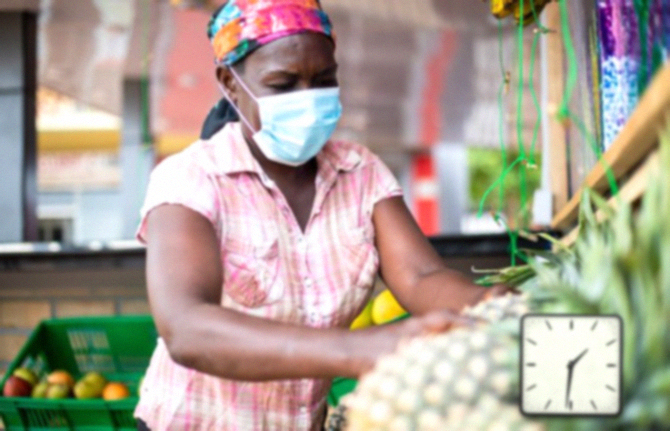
1.31
